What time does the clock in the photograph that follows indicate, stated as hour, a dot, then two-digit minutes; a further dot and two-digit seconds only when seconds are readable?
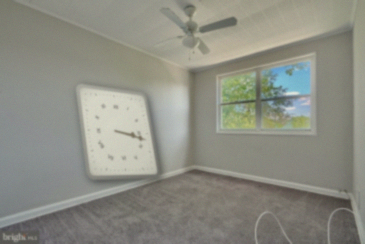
3.17
